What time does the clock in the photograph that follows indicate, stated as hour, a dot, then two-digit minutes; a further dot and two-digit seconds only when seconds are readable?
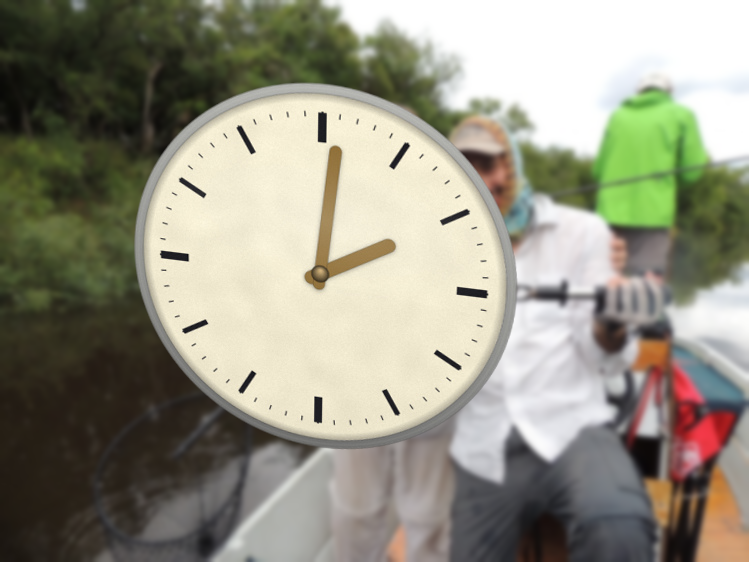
2.01
